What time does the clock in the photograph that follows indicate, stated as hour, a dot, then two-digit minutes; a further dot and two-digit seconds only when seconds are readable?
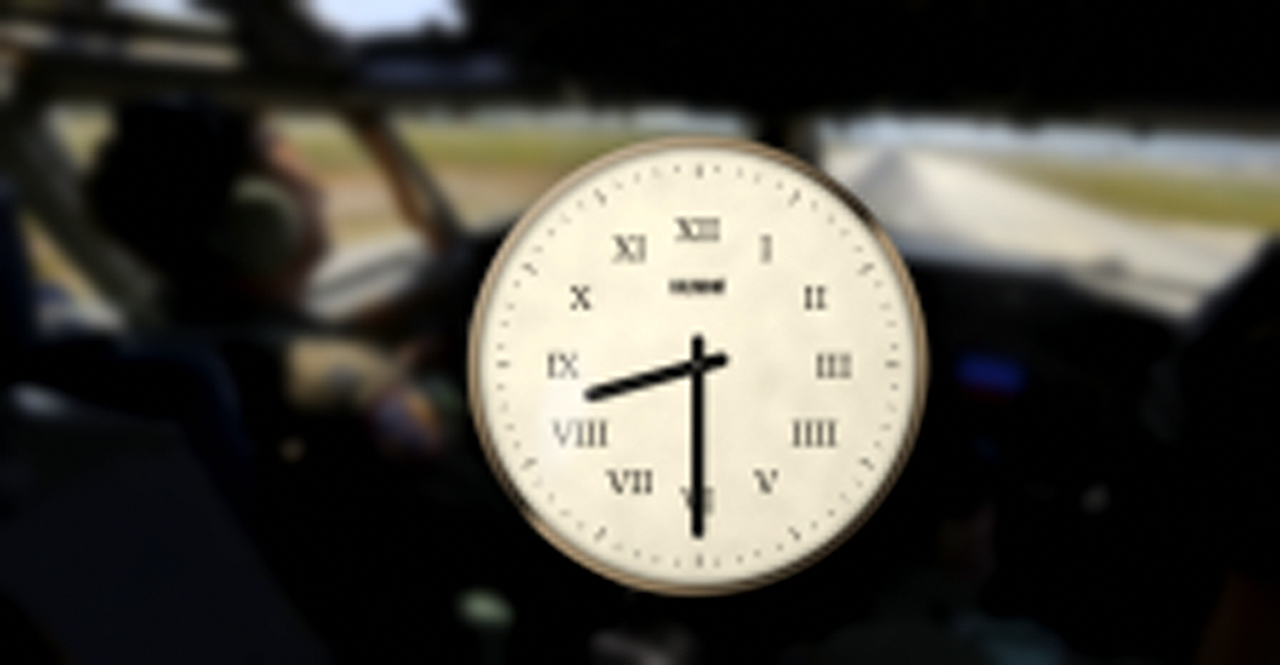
8.30
